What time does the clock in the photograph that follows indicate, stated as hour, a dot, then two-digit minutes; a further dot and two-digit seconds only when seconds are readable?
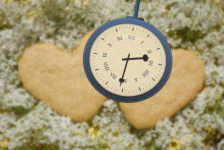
2.31
